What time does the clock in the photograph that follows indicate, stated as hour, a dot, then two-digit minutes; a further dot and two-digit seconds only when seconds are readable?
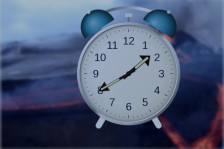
1.40
